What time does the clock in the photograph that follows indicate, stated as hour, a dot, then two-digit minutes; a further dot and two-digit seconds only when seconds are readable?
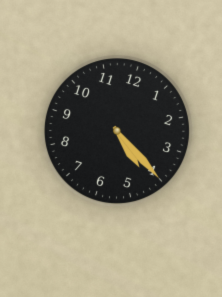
4.20
